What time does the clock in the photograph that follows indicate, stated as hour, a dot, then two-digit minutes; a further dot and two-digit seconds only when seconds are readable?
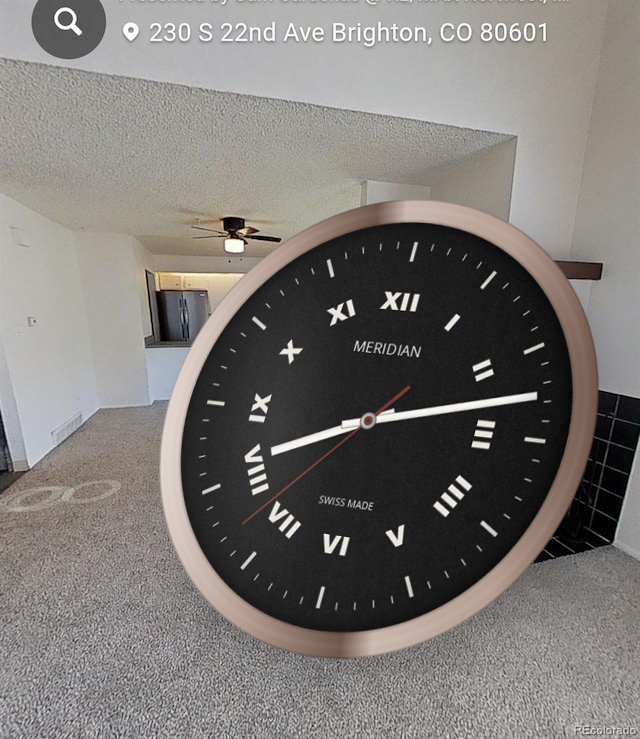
8.12.37
